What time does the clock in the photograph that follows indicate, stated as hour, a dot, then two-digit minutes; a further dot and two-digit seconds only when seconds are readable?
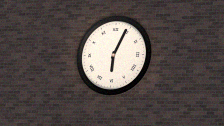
6.04
